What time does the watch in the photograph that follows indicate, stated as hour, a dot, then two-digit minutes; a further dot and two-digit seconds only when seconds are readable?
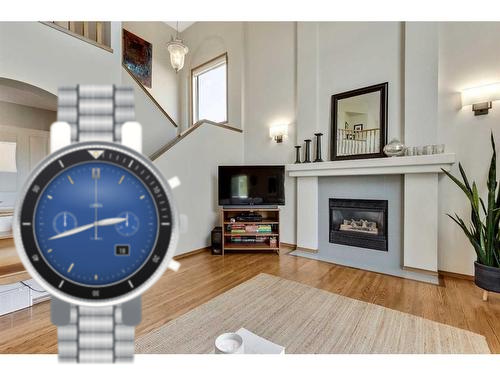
2.42
